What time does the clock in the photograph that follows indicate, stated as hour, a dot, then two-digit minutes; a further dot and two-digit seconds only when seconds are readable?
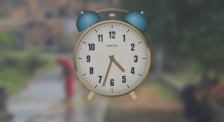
4.33
